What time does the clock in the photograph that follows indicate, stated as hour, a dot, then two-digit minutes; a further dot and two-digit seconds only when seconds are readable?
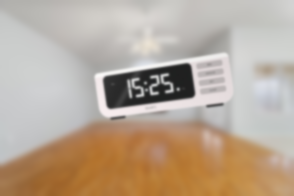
15.25
